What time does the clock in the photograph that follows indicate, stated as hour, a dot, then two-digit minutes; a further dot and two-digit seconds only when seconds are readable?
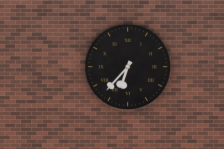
6.37
